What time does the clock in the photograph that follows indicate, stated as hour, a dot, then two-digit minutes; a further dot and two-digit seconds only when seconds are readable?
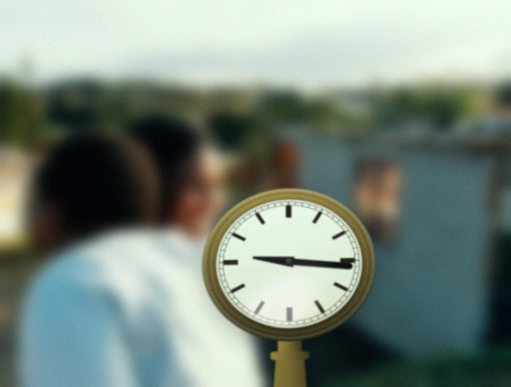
9.16
